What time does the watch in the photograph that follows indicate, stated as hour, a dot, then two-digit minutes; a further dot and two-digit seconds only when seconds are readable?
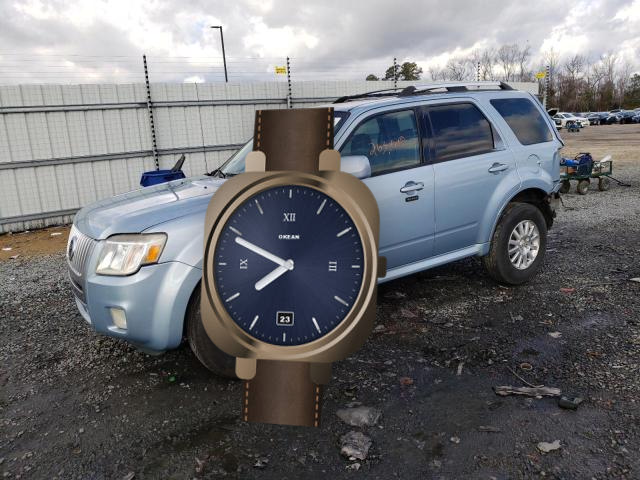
7.49
